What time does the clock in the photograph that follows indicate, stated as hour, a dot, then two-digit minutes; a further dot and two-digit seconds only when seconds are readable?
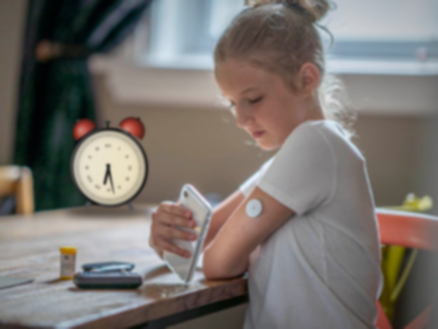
6.28
